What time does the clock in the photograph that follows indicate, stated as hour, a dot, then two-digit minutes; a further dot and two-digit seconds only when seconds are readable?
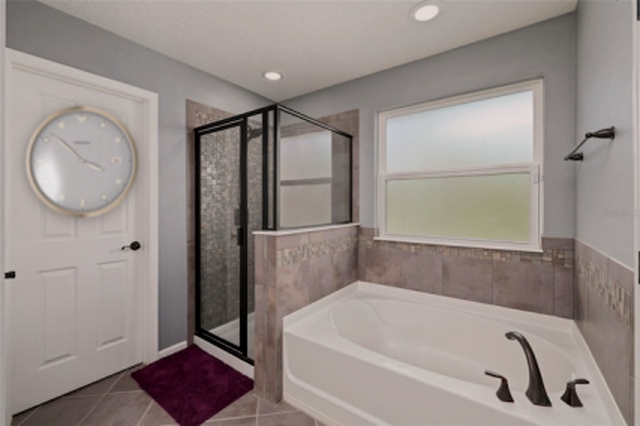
3.52
